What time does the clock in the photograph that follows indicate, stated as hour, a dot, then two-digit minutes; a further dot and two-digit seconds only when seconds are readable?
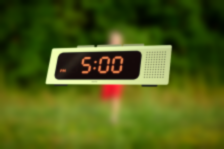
5.00
